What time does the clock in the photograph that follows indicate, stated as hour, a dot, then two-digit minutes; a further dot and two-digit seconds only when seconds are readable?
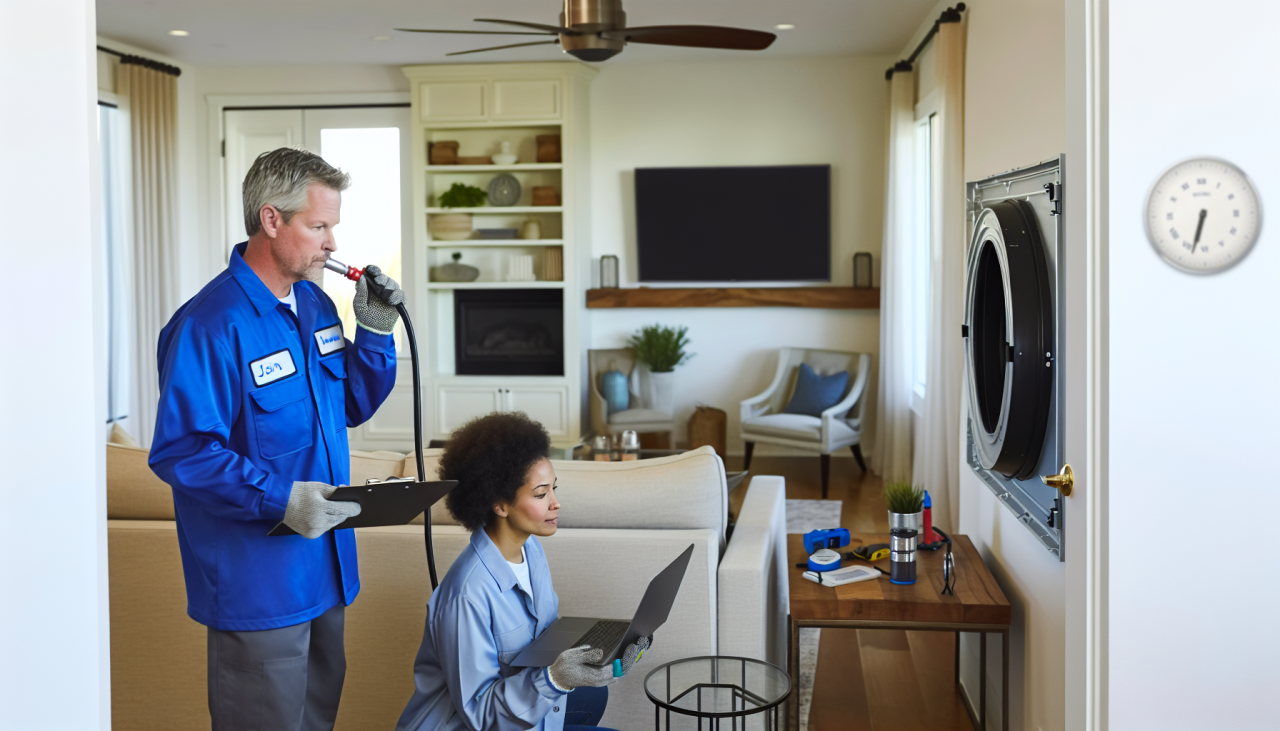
6.33
